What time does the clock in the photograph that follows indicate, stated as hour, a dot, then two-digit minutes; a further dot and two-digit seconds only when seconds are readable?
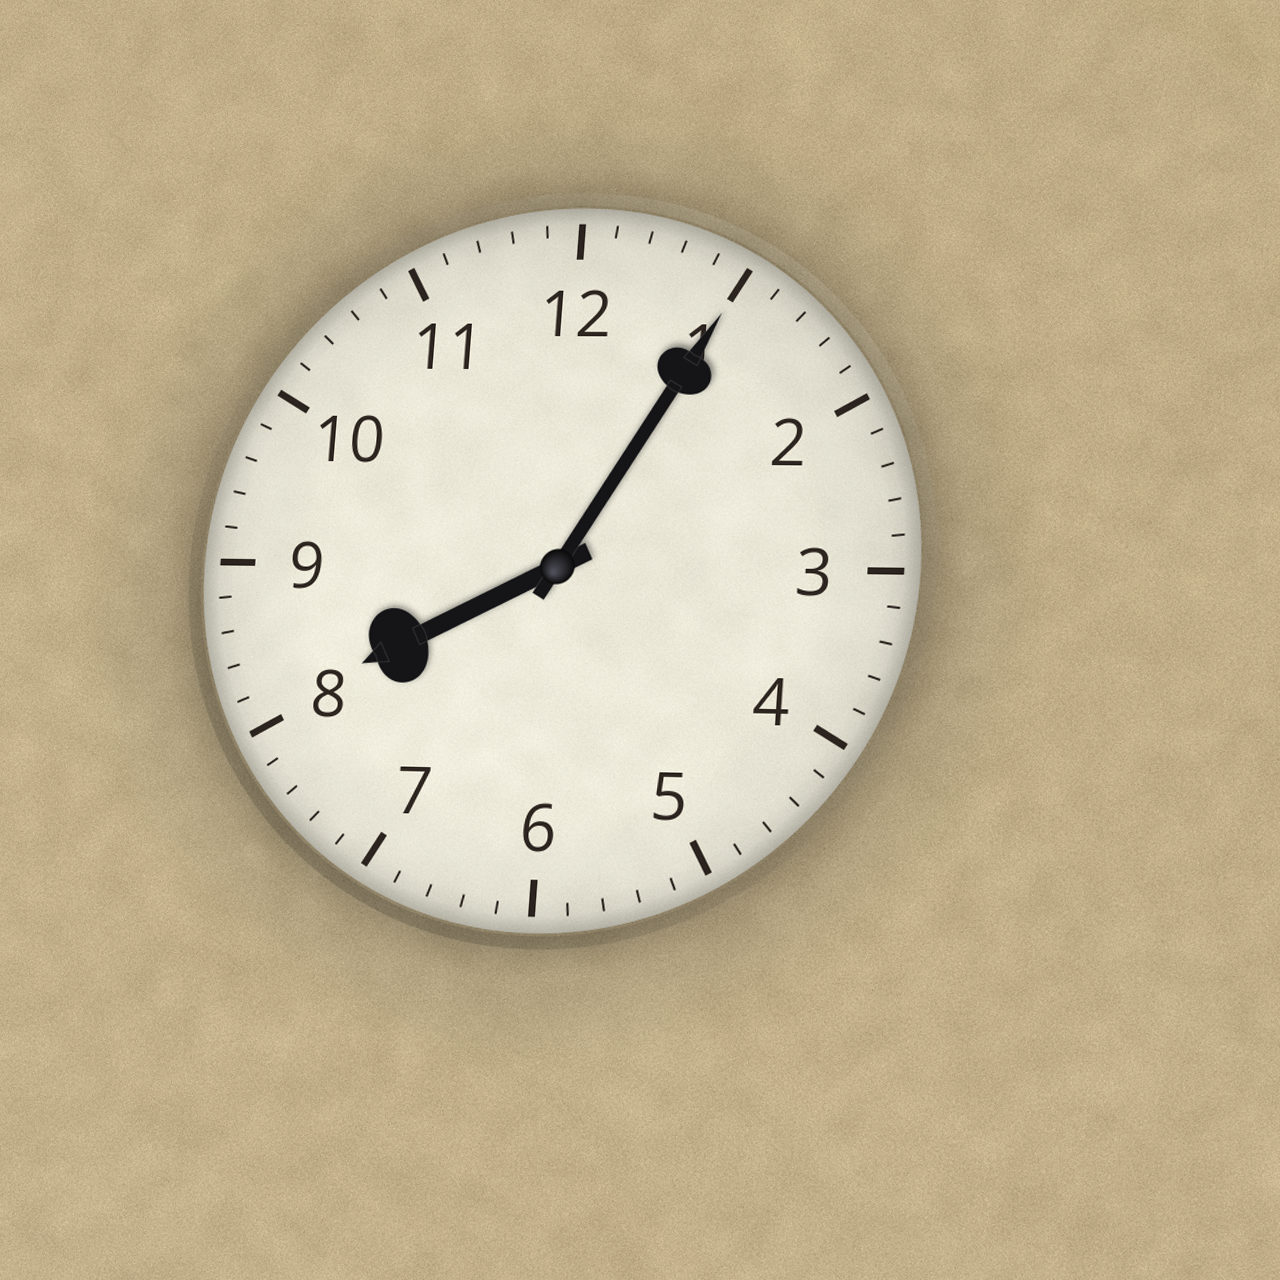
8.05
